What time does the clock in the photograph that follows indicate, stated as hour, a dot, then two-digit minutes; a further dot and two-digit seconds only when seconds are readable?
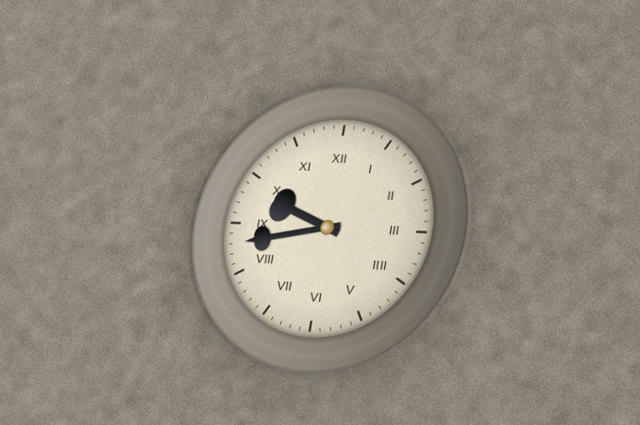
9.43
